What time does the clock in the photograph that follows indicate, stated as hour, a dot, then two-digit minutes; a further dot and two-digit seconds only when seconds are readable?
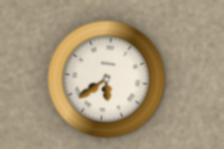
5.38
